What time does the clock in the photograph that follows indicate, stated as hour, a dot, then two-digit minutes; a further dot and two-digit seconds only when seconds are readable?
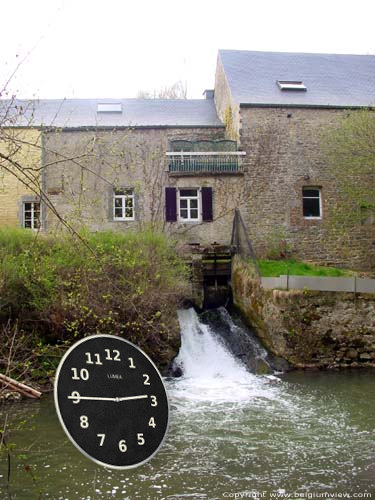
2.45
